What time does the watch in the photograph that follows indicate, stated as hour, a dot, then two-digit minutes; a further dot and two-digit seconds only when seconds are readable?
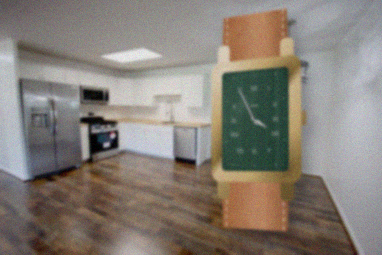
3.55
